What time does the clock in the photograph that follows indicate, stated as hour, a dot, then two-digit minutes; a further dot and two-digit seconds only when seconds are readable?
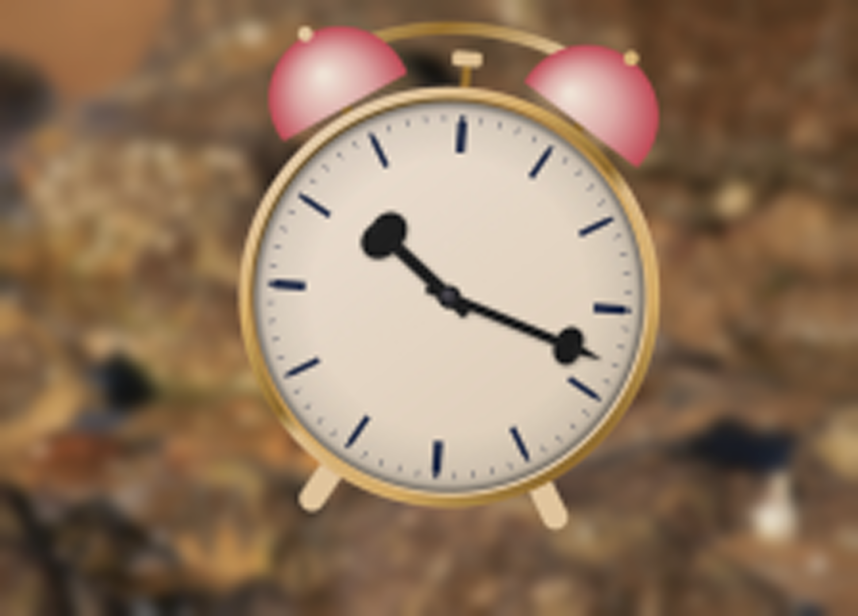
10.18
